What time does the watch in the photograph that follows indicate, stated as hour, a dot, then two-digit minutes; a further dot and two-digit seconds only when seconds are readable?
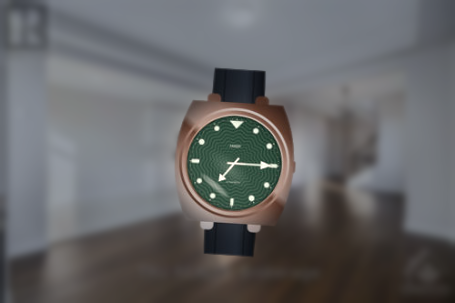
7.15
